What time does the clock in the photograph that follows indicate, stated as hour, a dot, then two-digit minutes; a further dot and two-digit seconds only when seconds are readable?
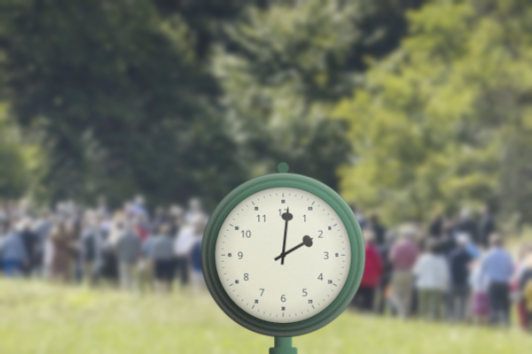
2.01
